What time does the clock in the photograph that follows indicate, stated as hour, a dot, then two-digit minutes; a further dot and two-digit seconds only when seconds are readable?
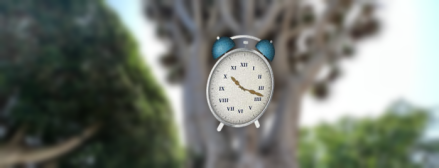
10.18
